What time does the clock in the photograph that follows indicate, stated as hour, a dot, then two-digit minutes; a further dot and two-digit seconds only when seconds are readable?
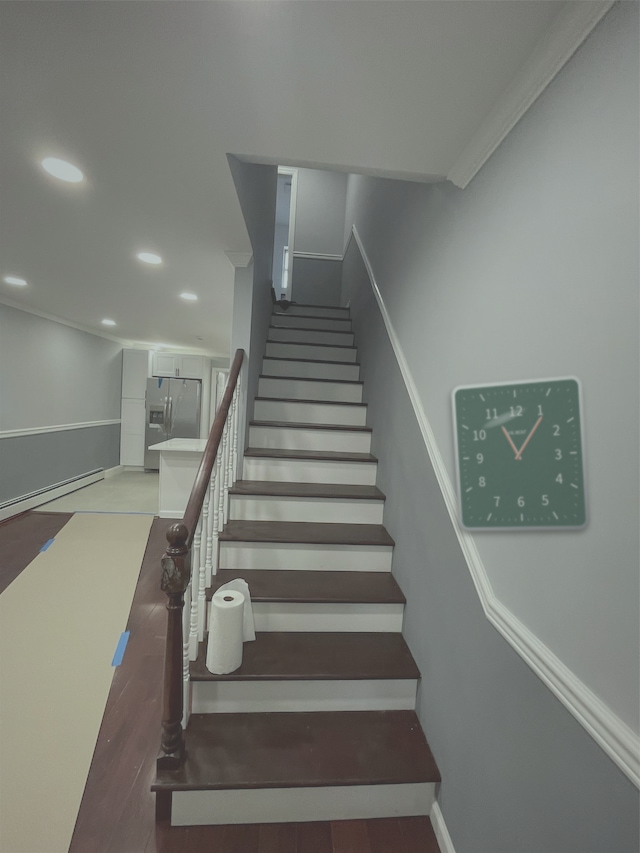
11.06
